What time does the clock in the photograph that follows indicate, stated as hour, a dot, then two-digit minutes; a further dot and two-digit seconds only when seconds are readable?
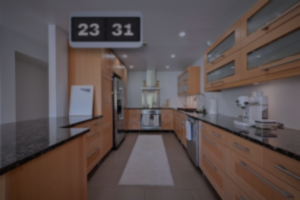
23.31
